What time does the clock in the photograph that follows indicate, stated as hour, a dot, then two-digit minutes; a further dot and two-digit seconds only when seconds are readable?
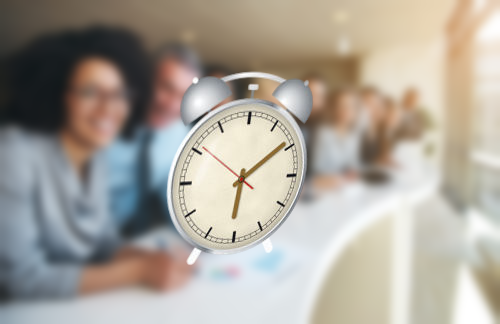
6.08.51
